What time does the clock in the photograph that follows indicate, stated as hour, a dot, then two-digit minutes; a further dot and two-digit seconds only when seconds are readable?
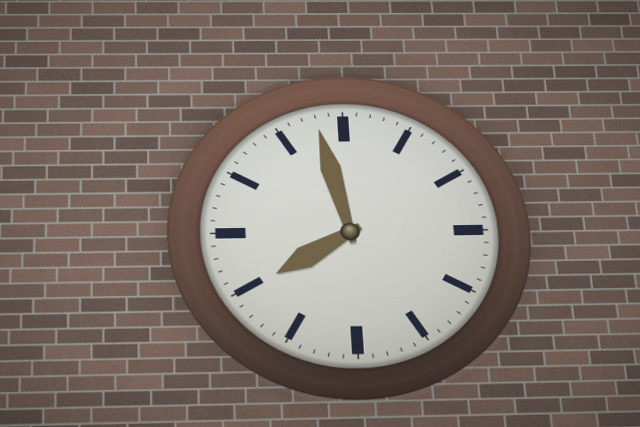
7.58
